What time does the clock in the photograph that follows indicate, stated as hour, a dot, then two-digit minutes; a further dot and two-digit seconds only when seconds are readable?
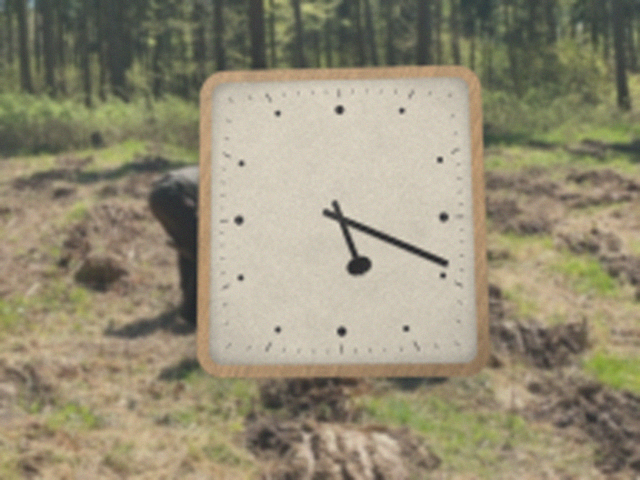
5.19
